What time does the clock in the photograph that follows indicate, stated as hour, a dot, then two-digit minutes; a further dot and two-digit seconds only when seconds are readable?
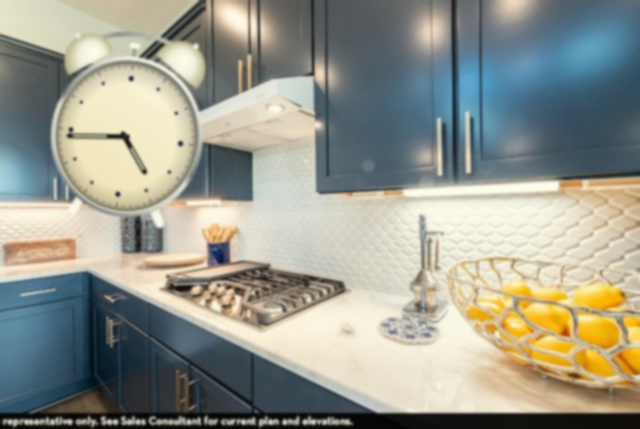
4.44
